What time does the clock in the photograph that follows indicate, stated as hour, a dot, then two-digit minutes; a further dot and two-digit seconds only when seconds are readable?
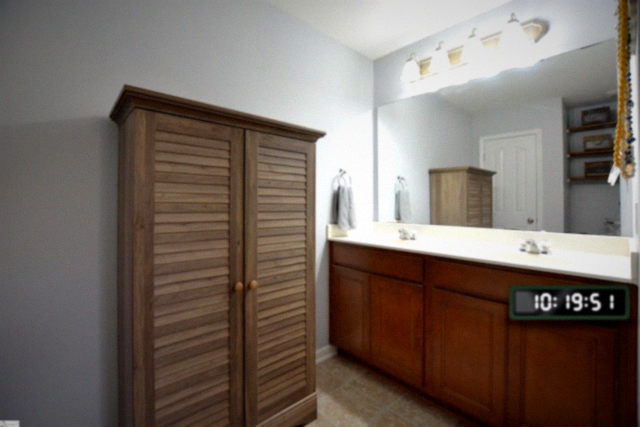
10.19.51
